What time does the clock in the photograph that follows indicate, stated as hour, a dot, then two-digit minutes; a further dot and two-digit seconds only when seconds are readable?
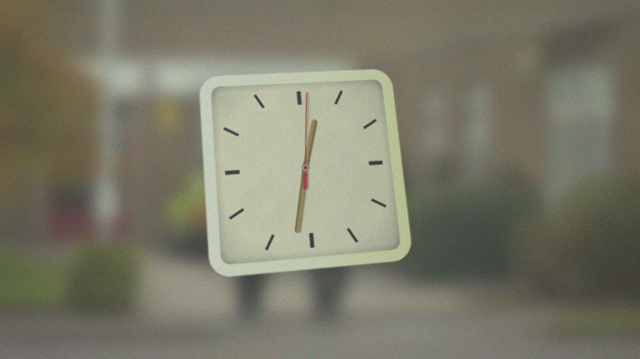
12.32.01
